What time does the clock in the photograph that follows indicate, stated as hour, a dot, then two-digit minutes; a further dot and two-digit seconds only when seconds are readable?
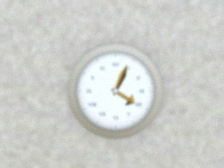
4.04
